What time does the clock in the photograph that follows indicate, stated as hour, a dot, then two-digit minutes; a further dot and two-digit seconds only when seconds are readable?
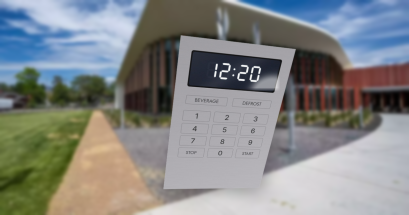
12.20
